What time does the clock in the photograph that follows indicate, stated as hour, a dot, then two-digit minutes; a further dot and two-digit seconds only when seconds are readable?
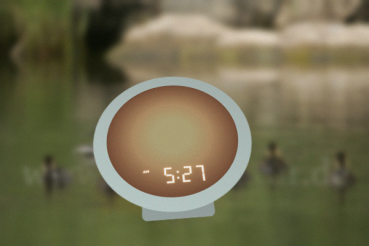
5.27
